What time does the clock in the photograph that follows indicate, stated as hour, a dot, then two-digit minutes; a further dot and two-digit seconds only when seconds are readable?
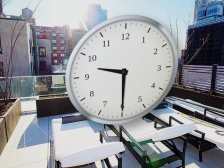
9.30
